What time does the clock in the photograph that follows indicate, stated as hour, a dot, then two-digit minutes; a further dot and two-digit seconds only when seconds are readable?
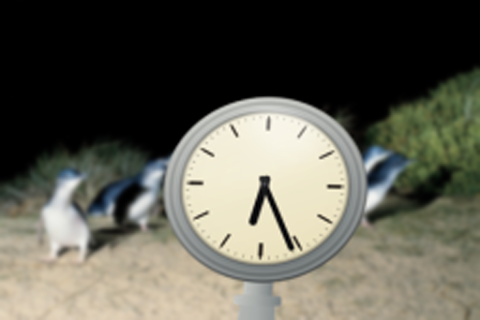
6.26
